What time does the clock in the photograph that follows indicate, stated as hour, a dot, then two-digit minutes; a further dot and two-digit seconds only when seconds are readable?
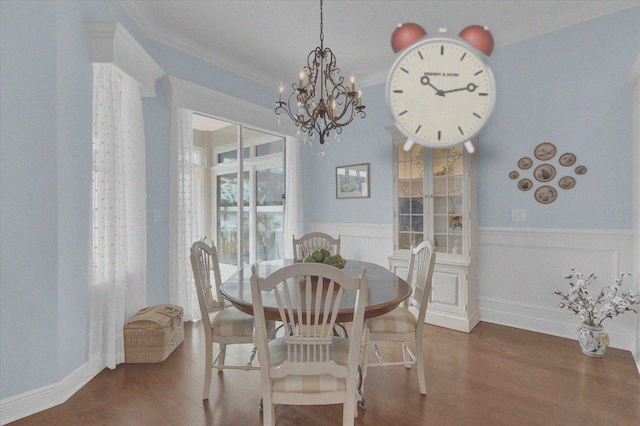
10.13
